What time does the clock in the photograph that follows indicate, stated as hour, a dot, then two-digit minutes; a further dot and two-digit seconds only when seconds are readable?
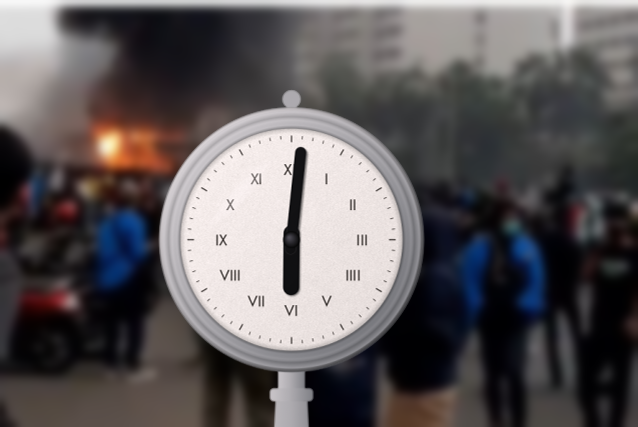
6.01
